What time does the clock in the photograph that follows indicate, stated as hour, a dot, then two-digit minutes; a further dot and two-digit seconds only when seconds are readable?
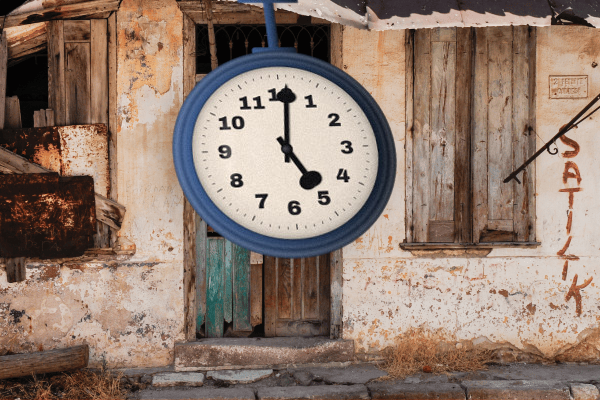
5.01
